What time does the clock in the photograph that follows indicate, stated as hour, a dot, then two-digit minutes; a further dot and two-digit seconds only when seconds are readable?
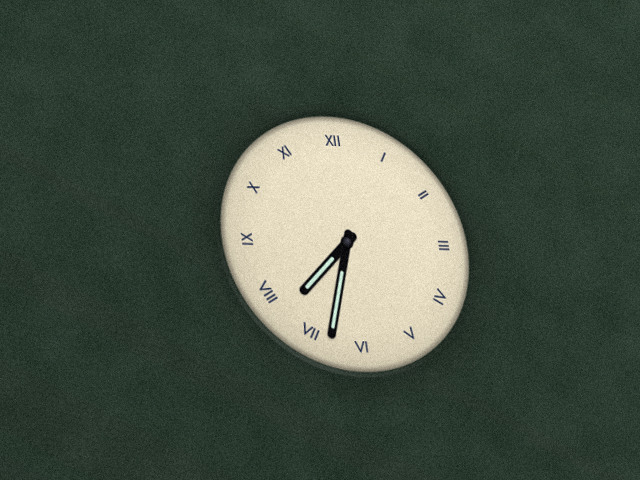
7.33
